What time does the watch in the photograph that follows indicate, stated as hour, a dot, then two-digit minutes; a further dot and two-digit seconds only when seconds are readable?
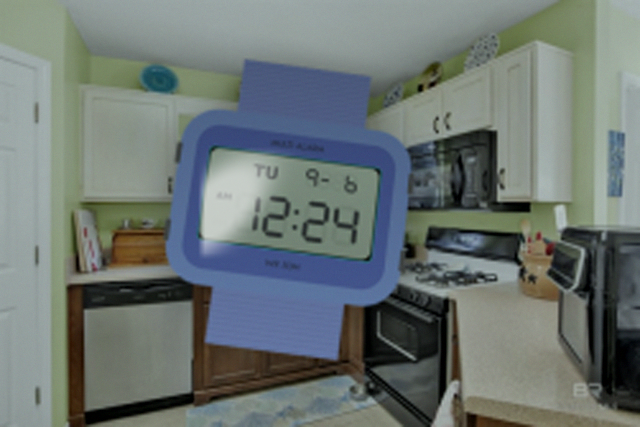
12.24
